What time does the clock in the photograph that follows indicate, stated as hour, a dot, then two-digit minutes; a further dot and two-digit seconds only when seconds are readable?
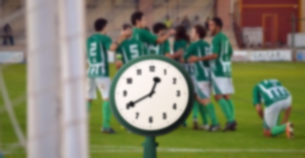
12.40
